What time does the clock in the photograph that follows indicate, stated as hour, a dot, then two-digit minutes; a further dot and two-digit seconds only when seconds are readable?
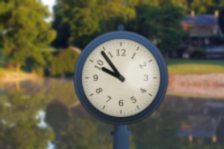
9.54
